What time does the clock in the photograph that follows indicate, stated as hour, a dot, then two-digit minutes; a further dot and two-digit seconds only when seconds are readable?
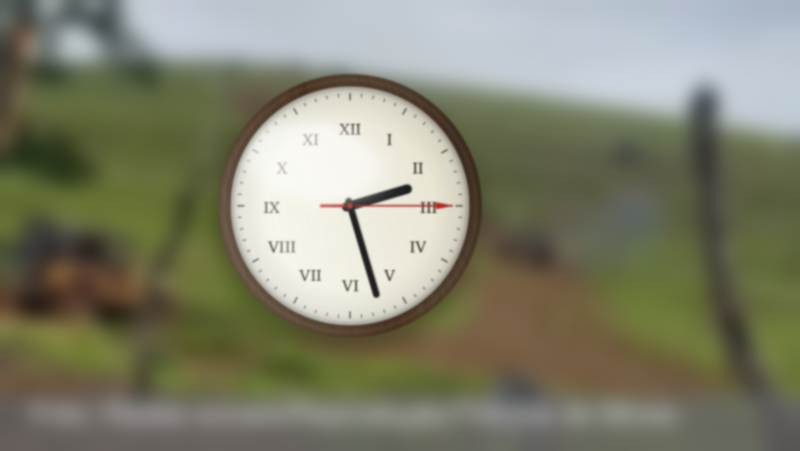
2.27.15
